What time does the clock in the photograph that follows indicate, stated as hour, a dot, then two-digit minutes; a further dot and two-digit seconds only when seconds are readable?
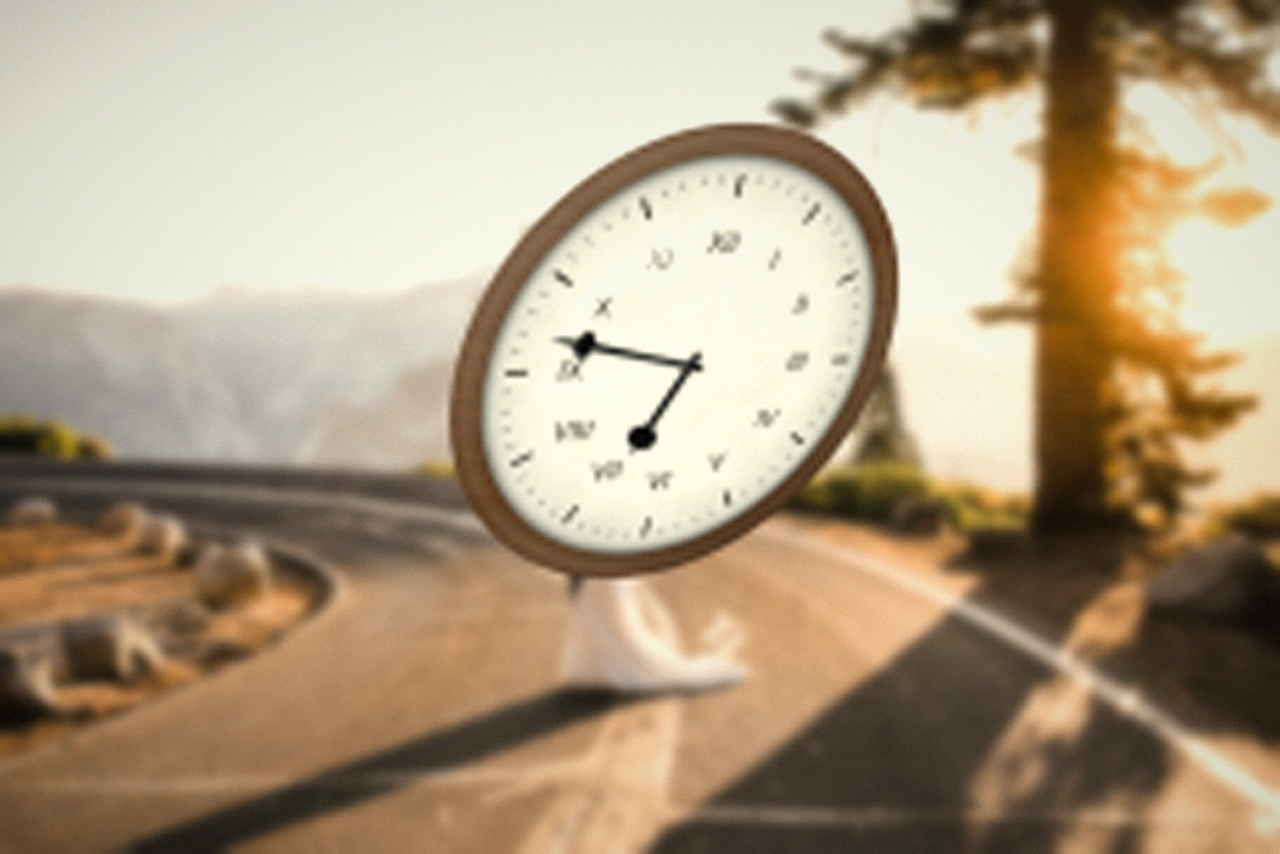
6.47
